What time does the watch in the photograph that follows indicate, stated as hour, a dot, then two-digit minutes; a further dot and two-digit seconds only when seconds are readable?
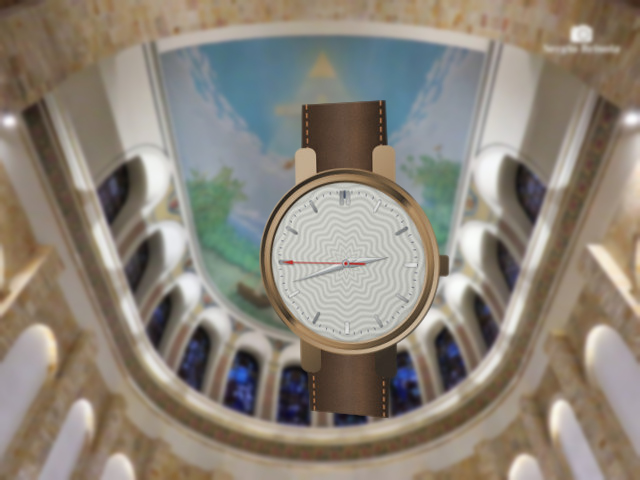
2.41.45
